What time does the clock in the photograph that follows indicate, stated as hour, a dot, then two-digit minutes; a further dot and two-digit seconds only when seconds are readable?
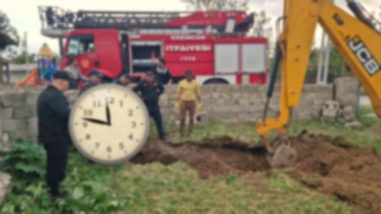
11.47
